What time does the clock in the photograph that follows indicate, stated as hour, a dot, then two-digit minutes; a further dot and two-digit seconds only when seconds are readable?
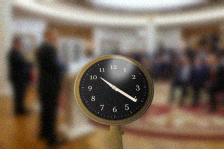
10.21
